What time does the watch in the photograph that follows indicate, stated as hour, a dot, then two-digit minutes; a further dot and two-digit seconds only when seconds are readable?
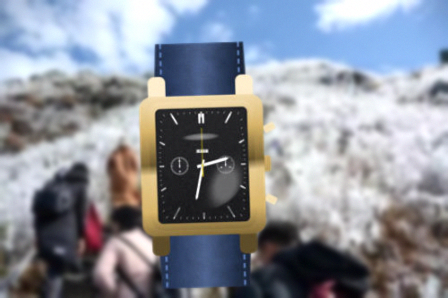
2.32
